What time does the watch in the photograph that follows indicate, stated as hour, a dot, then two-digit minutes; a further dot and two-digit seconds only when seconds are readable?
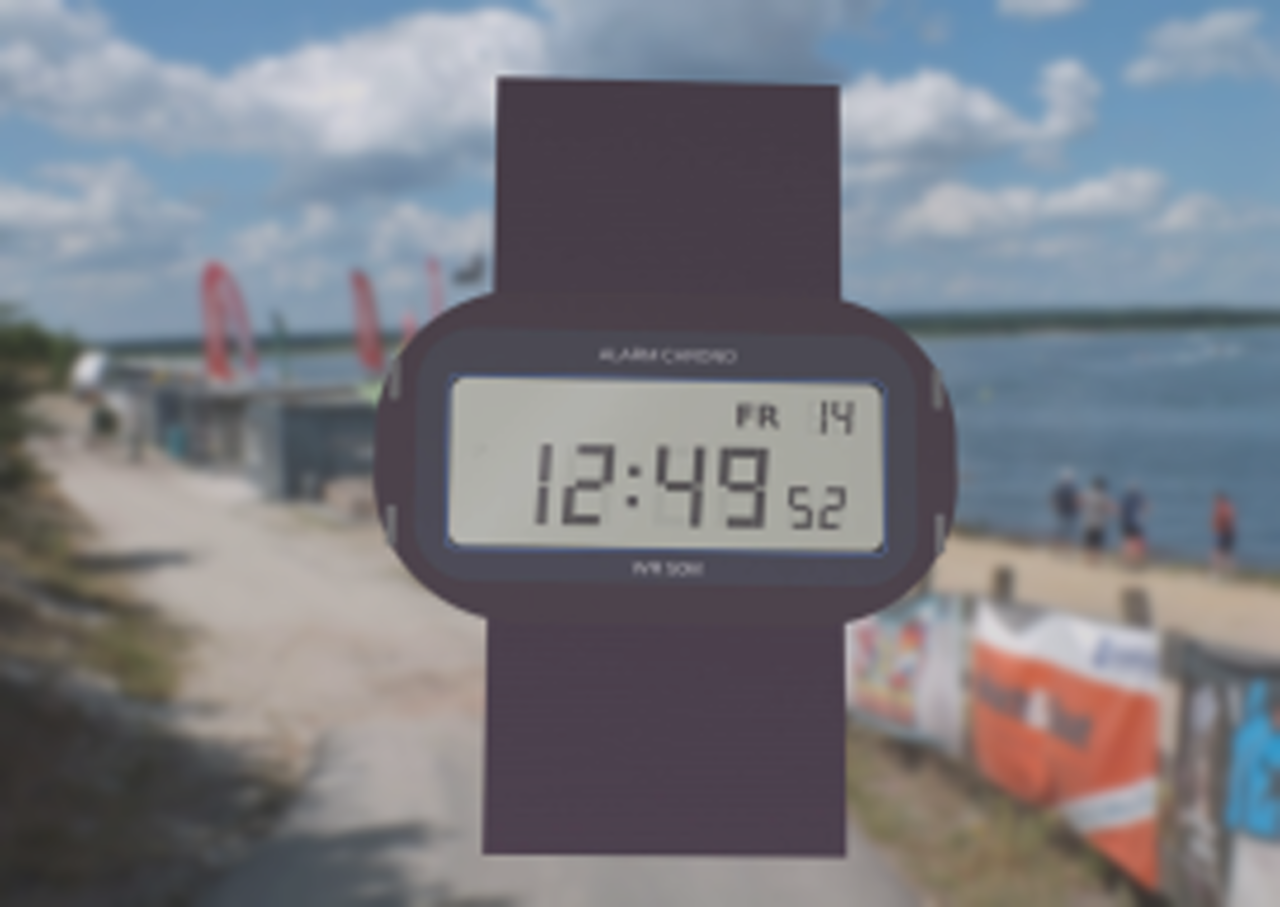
12.49.52
